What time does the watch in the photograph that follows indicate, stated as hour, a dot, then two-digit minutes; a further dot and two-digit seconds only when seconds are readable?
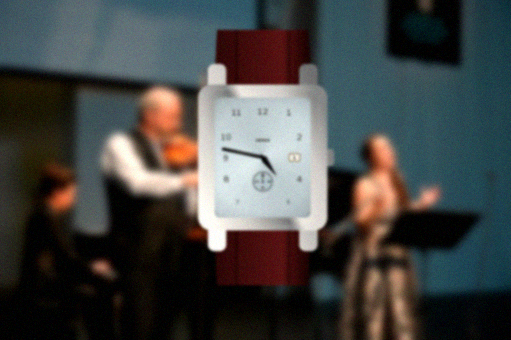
4.47
